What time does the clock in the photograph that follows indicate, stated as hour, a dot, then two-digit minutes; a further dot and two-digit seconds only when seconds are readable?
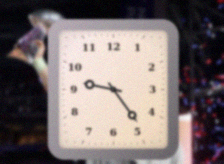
9.24
